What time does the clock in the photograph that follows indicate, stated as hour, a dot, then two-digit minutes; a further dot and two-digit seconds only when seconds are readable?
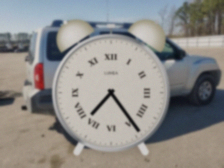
7.24
